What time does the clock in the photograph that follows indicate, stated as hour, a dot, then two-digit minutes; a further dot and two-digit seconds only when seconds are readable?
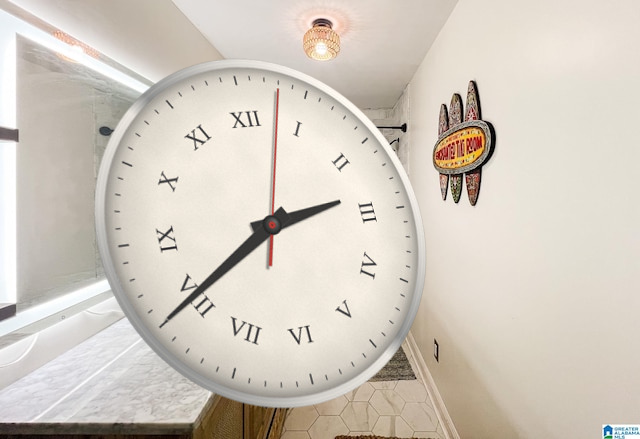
2.40.03
